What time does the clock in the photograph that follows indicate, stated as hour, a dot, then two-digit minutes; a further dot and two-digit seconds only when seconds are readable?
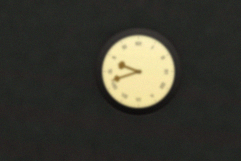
9.42
